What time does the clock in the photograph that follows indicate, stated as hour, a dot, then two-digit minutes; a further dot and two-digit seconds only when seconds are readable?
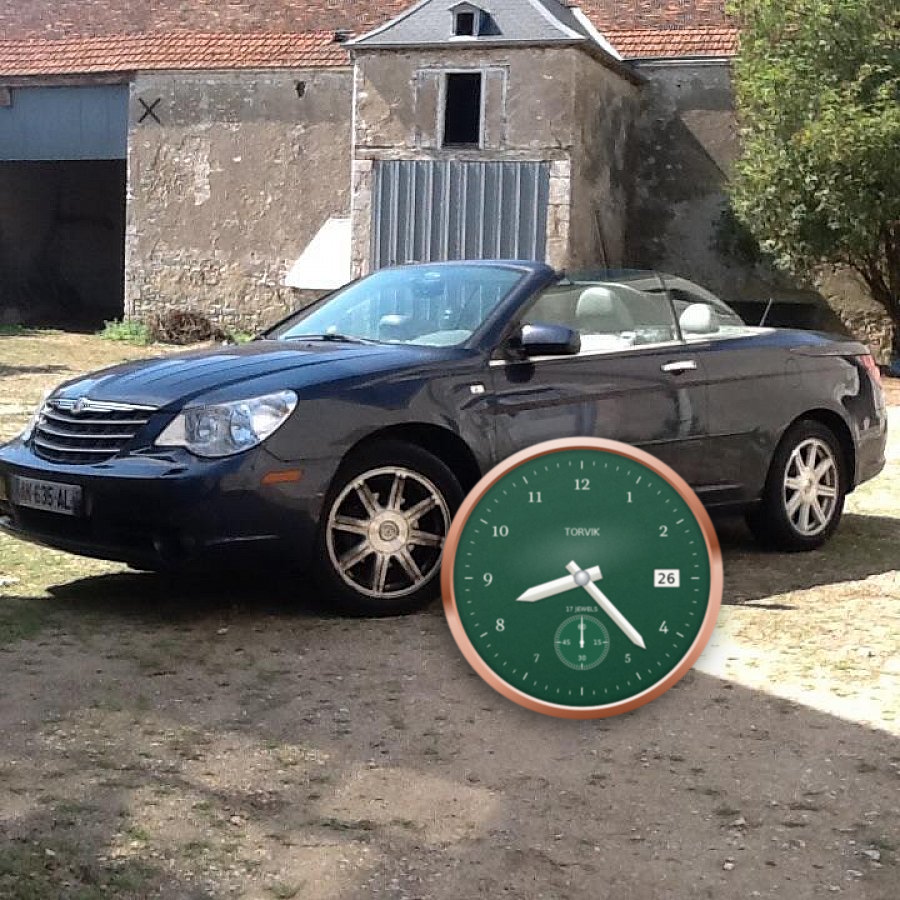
8.23
